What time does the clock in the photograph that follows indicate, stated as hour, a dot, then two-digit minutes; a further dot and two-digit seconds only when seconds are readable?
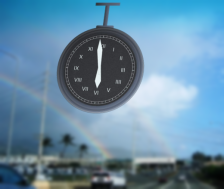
5.59
